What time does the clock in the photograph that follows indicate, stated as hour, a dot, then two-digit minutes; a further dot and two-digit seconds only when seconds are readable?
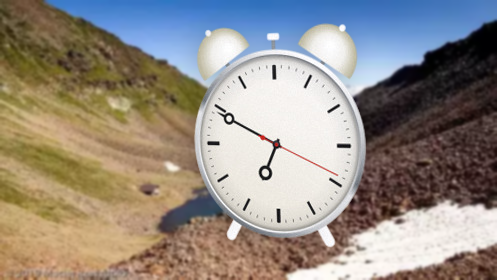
6.49.19
